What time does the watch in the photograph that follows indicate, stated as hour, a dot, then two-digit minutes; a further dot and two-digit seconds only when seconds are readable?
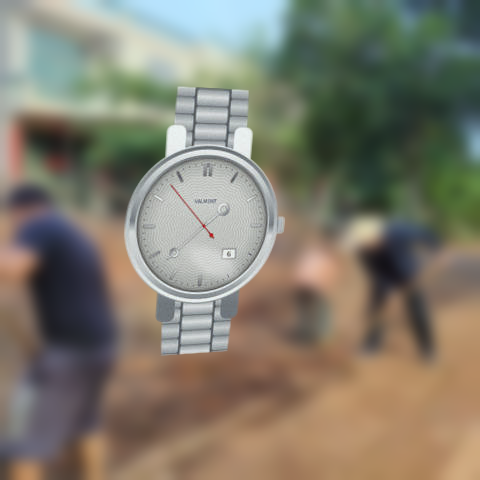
1.37.53
